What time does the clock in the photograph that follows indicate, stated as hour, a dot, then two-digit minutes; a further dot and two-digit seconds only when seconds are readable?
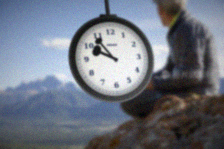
9.54
